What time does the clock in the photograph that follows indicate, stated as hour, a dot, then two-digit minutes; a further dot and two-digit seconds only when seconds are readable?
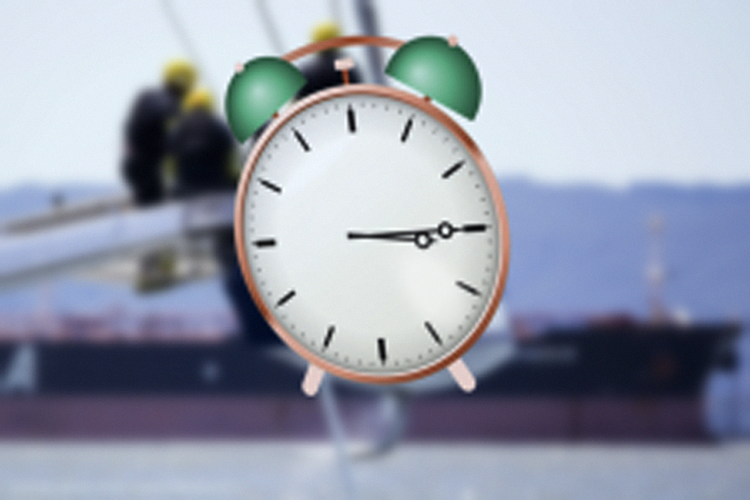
3.15
